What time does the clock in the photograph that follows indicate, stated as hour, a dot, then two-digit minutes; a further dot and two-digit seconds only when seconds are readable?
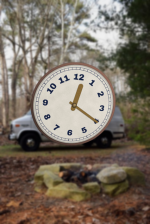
12.20
